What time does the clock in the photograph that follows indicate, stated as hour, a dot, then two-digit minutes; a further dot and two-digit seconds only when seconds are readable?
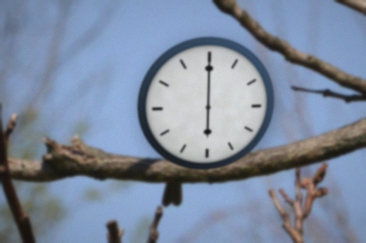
6.00
